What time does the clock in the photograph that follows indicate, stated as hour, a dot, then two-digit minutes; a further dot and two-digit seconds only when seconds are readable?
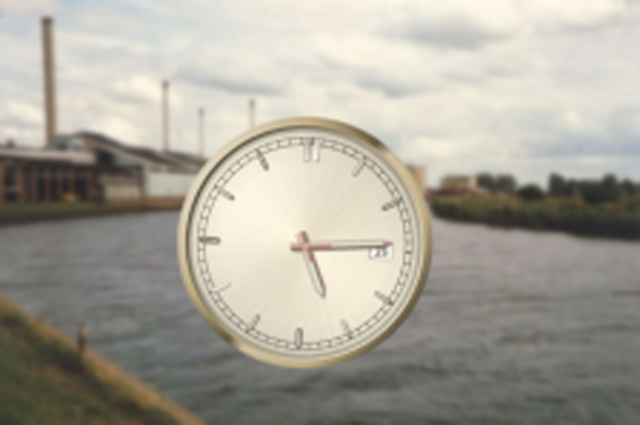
5.14
